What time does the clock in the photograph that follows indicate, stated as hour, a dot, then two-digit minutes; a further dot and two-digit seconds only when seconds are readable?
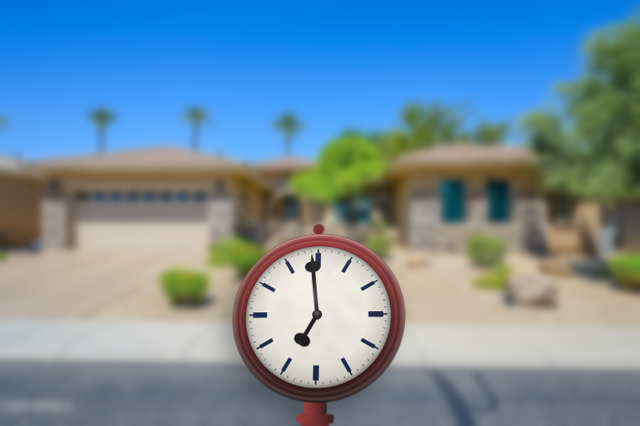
6.59
